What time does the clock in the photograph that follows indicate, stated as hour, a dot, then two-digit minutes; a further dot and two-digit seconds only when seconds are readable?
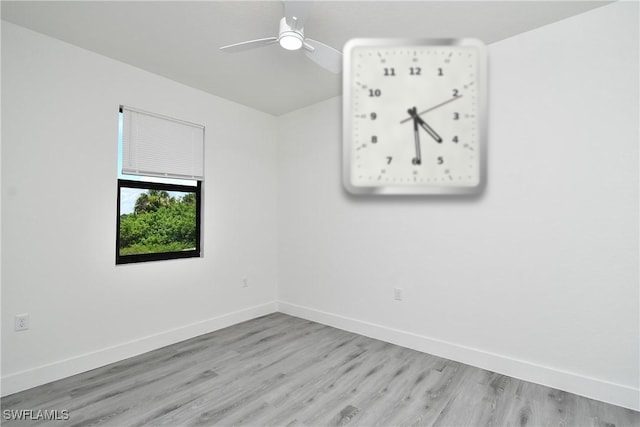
4.29.11
